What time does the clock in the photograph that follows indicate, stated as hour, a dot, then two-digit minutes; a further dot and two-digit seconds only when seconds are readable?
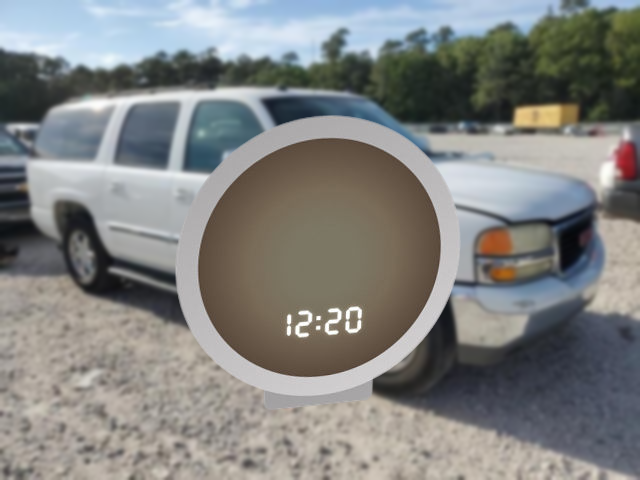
12.20
